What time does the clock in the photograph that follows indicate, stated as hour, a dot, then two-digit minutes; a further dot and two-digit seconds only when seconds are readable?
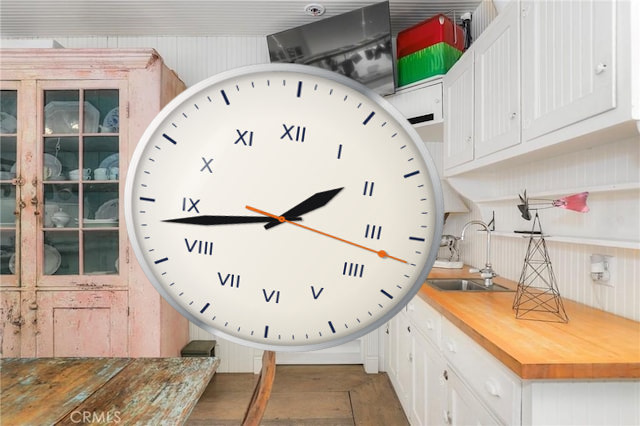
1.43.17
